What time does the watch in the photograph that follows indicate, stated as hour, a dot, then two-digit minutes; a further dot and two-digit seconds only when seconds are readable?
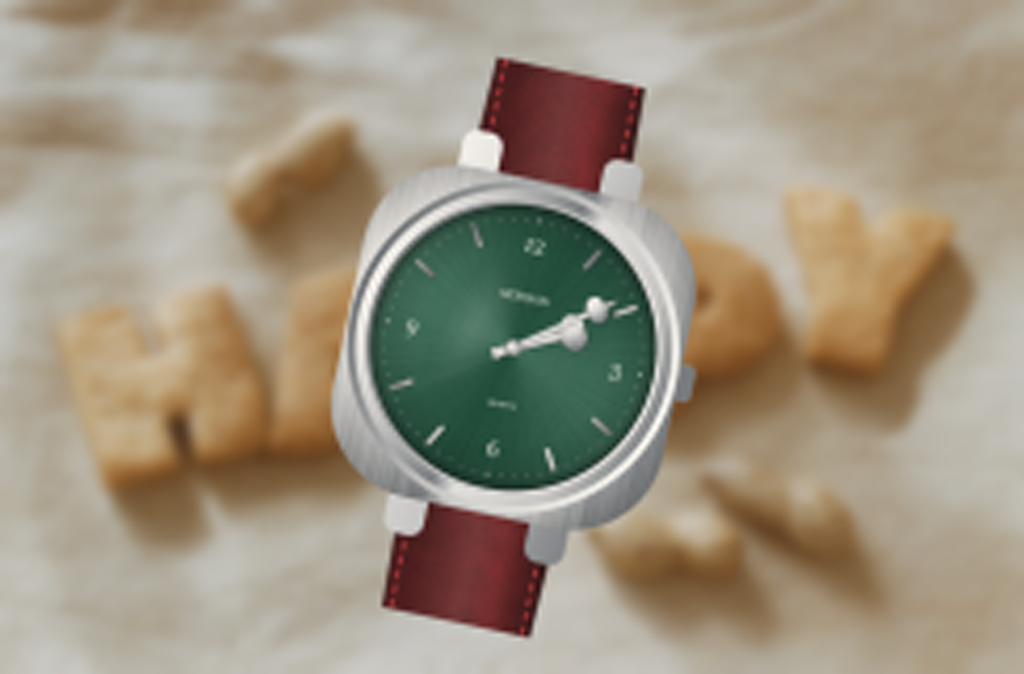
2.09
